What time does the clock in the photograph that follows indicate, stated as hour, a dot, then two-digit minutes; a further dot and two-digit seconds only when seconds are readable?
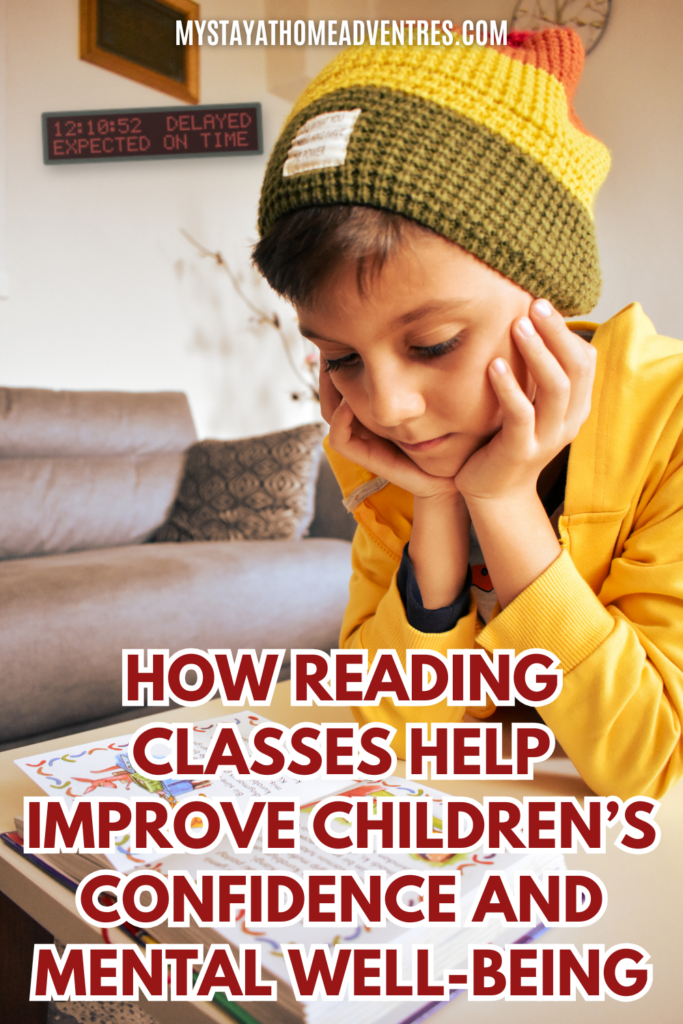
12.10.52
